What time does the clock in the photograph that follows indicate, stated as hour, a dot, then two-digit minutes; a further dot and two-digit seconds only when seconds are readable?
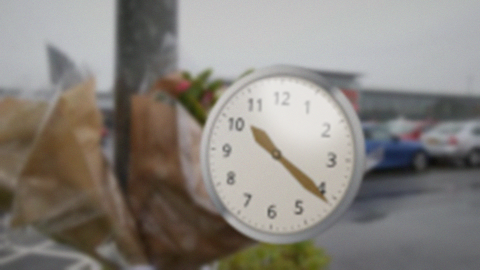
10.21
